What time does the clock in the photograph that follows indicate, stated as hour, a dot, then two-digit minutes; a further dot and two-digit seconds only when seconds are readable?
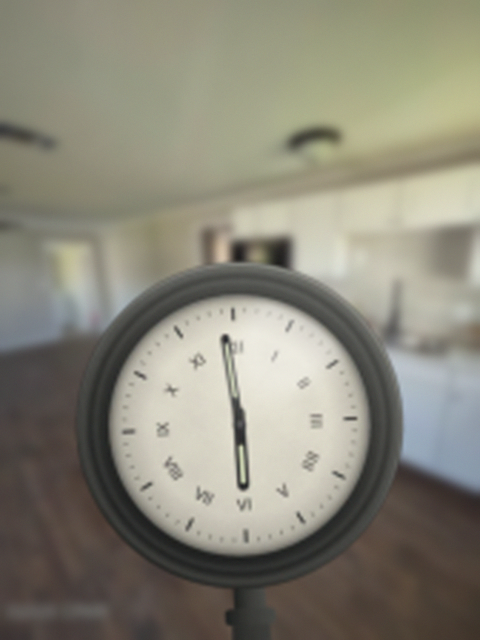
5.59
